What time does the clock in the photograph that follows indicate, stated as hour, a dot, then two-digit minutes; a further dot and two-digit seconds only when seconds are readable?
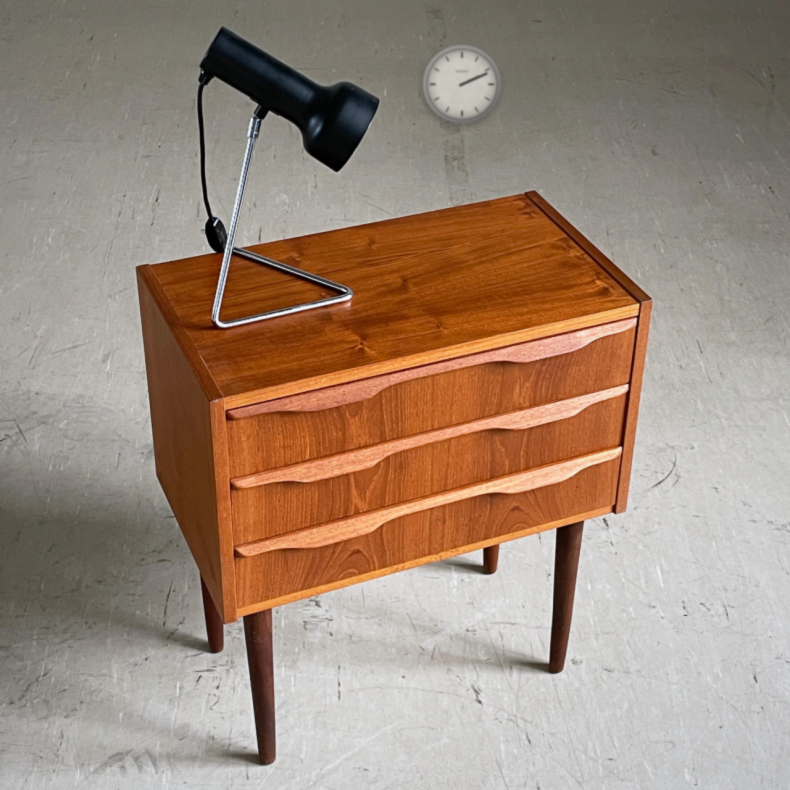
2.11
